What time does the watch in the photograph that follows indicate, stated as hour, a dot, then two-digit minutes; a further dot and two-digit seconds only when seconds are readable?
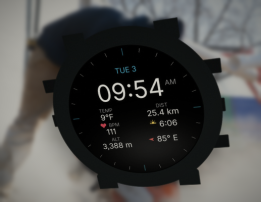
9.54
